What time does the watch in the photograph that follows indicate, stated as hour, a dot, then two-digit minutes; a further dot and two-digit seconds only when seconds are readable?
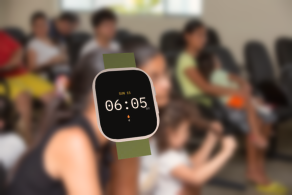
6.05
